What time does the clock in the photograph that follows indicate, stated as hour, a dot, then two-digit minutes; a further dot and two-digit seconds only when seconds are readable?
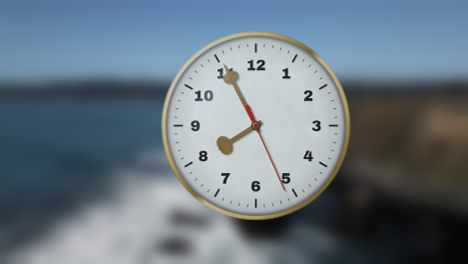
7.55.26
